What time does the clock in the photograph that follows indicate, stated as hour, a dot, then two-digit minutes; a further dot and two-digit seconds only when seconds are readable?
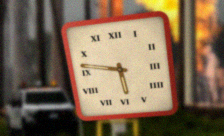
5.47
